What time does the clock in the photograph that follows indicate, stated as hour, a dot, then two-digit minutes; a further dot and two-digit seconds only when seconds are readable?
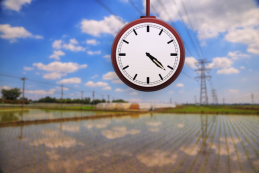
4.22
